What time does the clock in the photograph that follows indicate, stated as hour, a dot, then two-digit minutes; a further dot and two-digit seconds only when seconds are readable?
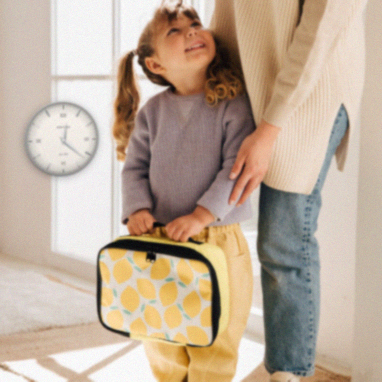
12.22
